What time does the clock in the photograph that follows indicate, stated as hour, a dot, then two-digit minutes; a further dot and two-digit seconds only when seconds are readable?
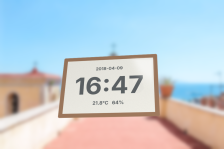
16.47
